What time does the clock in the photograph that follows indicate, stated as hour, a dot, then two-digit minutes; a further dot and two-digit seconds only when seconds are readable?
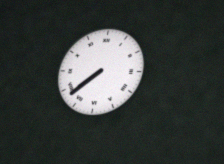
7.38
